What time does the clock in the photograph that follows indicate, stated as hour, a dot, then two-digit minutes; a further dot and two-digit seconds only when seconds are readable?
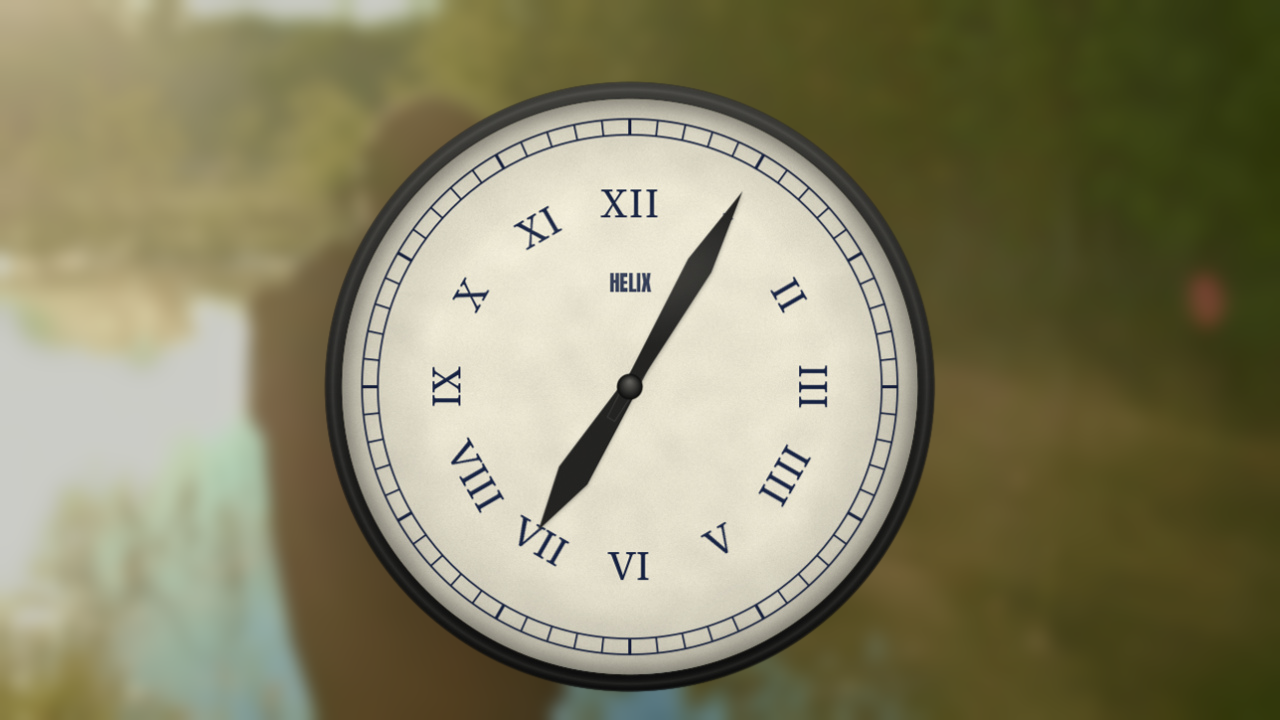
7.05
